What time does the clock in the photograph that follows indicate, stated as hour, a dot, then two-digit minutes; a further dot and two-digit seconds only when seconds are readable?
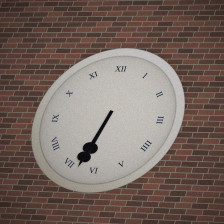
6.33
